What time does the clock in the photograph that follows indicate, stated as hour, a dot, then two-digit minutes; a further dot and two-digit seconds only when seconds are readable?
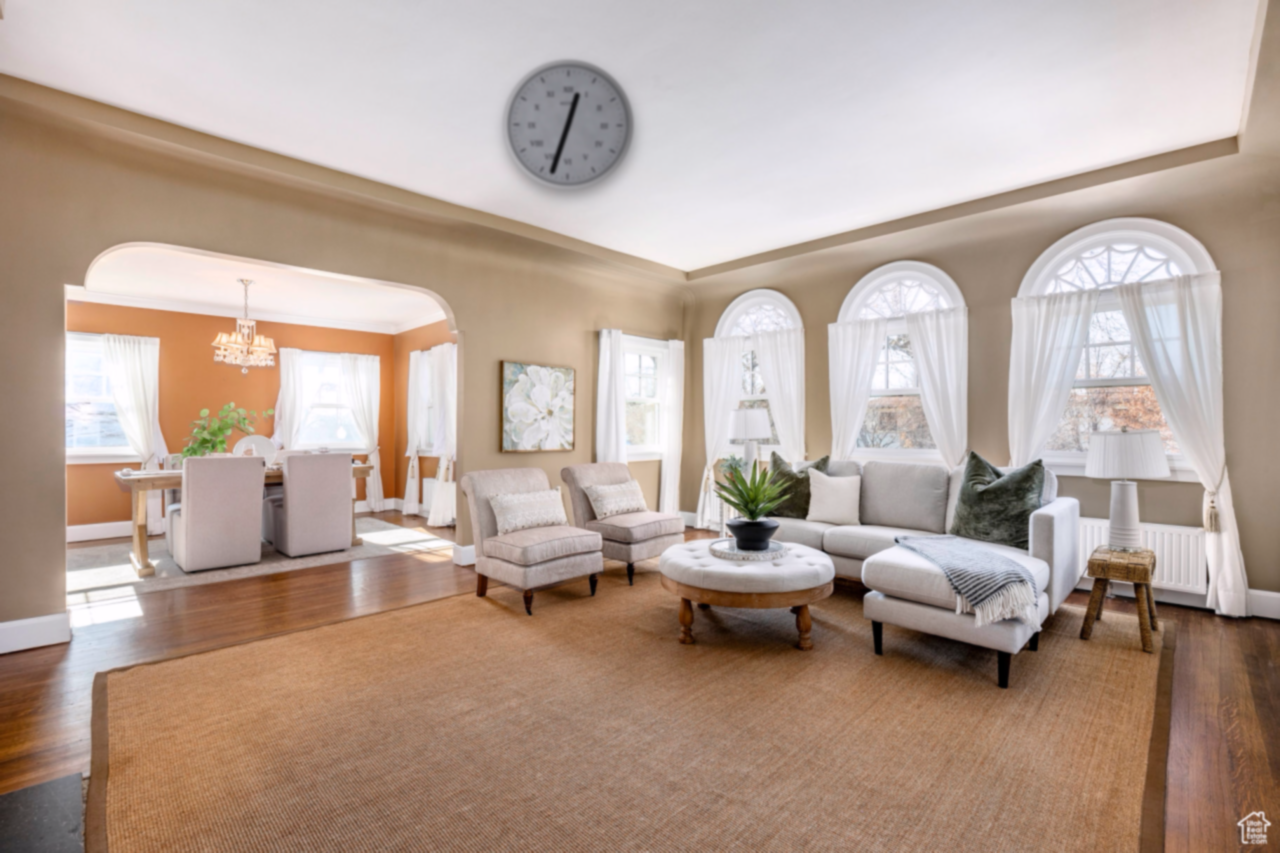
12.33
